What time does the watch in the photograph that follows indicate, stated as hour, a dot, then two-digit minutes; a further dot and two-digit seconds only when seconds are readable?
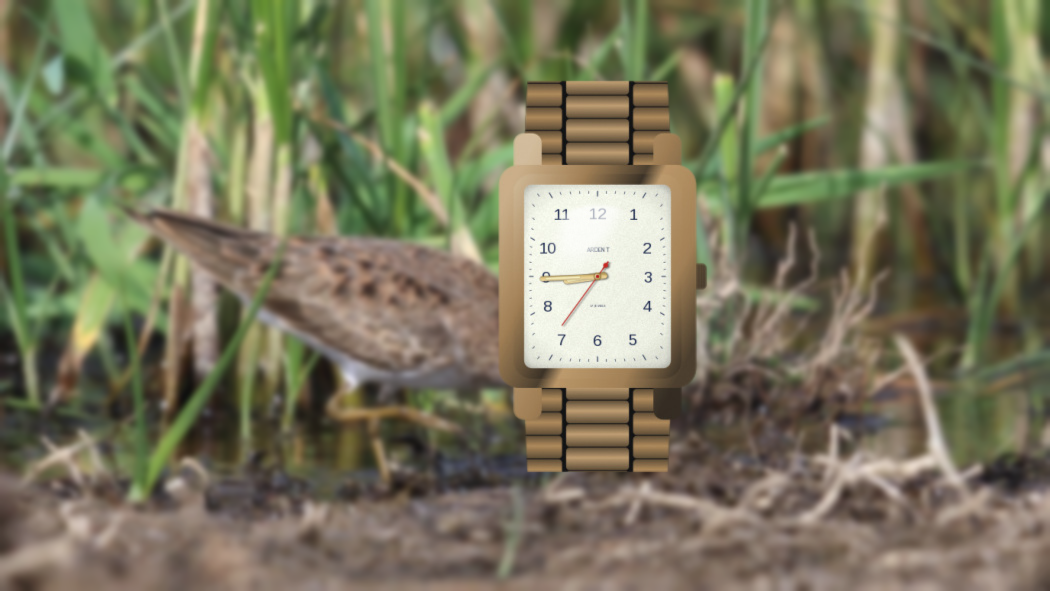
8.44.36
